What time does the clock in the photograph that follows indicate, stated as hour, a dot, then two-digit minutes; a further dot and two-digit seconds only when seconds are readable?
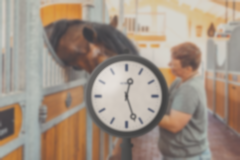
12.27
